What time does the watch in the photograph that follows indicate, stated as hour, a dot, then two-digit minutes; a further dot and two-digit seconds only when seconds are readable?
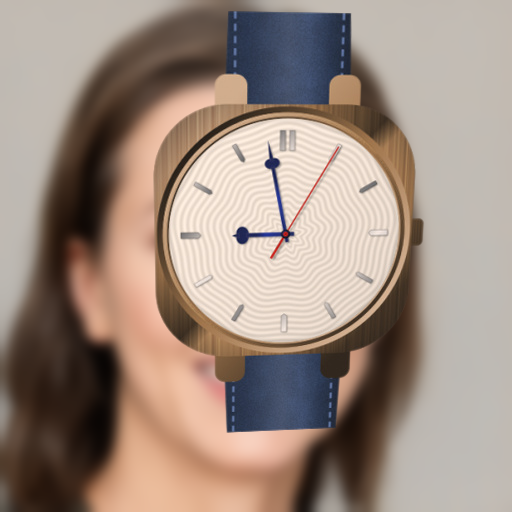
8.58.05
